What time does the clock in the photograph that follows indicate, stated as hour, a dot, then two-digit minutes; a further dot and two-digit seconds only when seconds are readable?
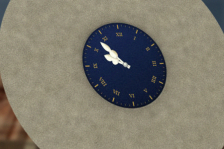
9.53
